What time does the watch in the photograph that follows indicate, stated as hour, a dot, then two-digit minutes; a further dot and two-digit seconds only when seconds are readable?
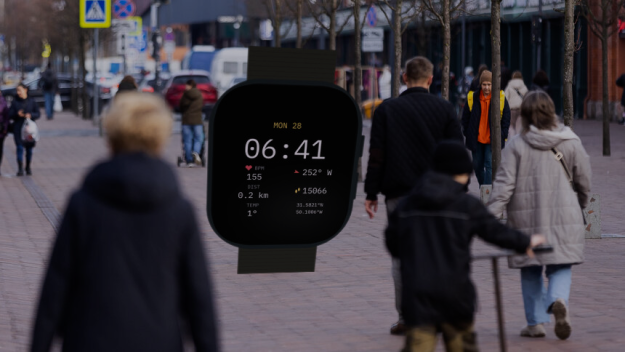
6.41
